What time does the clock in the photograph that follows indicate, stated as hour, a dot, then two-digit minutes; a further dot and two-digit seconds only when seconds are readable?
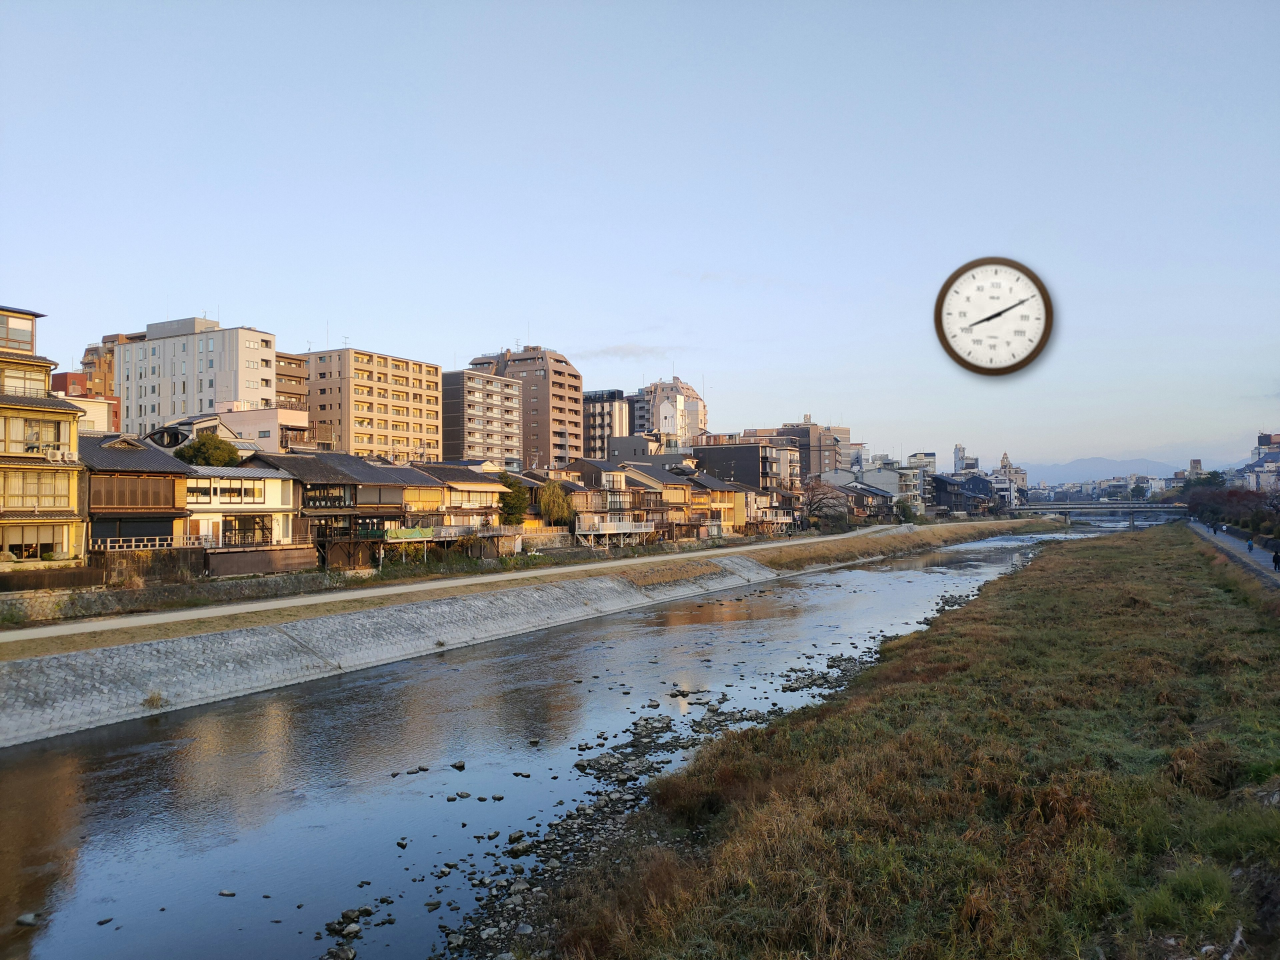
8.10
